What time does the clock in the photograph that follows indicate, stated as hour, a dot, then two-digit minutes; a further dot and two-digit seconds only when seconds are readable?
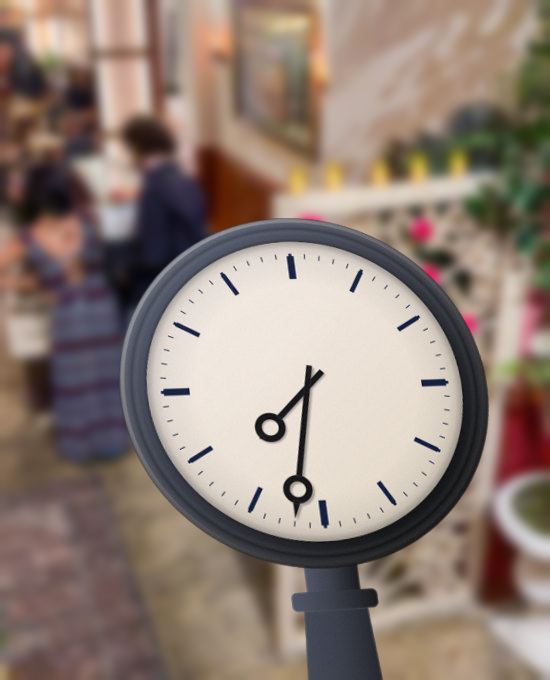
7.32
